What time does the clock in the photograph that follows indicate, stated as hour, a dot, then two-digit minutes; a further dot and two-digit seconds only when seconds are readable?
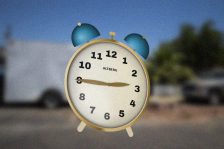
2.45
